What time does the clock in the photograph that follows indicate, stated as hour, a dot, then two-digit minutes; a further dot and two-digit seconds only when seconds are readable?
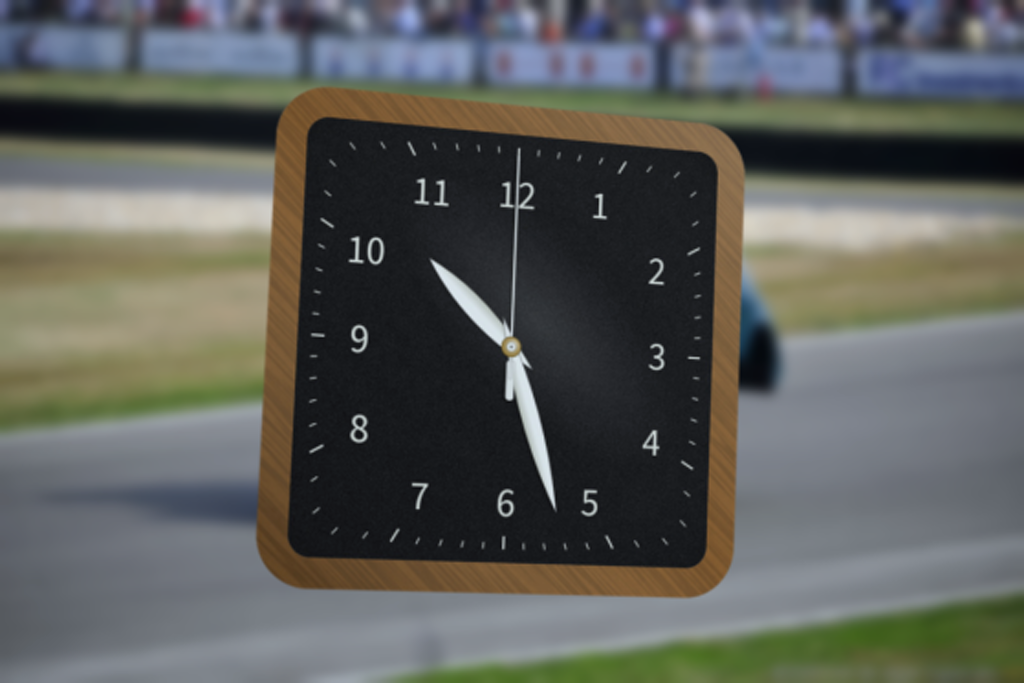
10.27.00
